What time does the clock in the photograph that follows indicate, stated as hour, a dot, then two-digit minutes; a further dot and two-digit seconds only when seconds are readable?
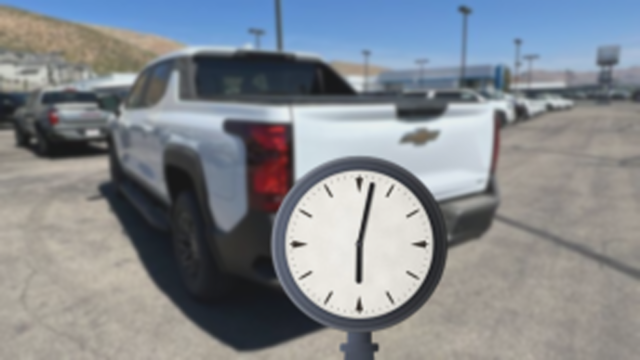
6.02
